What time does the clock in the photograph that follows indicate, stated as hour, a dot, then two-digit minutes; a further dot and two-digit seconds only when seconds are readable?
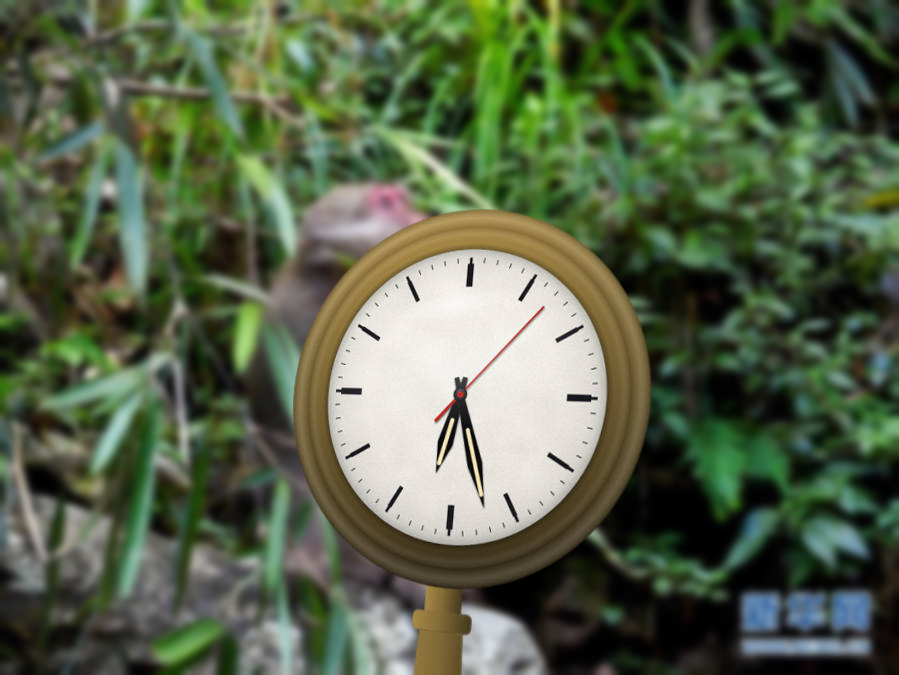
6.27.07
